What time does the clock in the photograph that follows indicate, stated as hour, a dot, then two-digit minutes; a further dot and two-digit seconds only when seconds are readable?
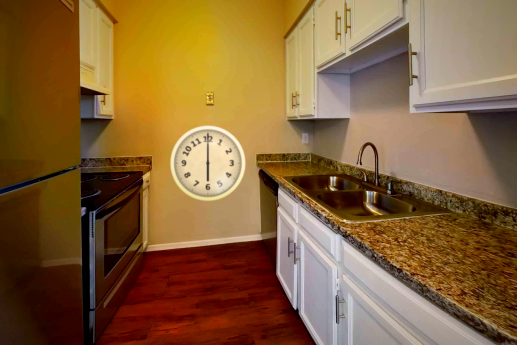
6.00
